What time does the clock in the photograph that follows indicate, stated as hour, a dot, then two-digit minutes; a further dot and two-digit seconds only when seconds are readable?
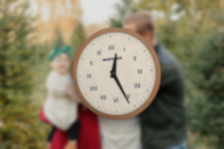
12.26
